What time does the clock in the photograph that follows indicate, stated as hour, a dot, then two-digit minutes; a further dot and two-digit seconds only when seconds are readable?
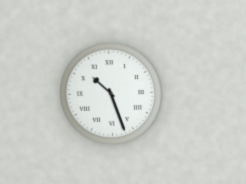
10.27
